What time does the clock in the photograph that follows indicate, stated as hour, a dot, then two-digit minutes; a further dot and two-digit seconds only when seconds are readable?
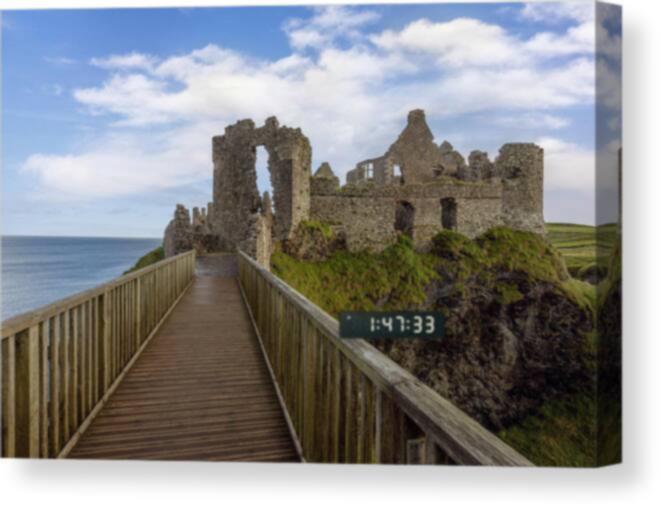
1.47.33
